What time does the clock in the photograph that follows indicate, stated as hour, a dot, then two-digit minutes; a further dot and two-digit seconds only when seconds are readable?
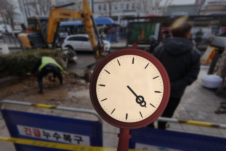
4.22
